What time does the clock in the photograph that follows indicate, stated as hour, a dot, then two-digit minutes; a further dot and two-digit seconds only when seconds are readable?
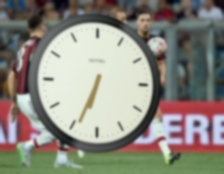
6.34
